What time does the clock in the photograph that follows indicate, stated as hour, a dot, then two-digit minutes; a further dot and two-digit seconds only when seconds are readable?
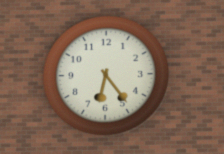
6.24
